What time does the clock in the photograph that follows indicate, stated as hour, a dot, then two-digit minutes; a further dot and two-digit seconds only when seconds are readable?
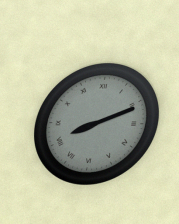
8.11
